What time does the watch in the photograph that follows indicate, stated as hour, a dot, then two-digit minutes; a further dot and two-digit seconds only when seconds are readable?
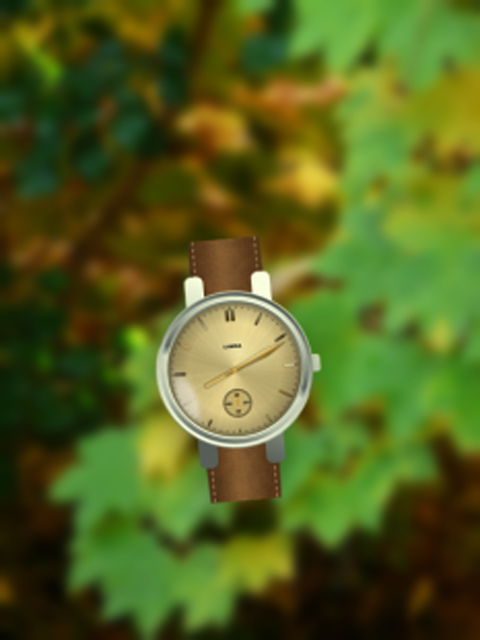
8.11
